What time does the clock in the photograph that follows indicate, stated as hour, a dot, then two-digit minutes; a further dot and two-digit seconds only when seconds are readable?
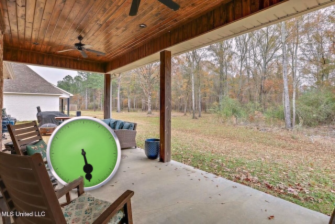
5.28
